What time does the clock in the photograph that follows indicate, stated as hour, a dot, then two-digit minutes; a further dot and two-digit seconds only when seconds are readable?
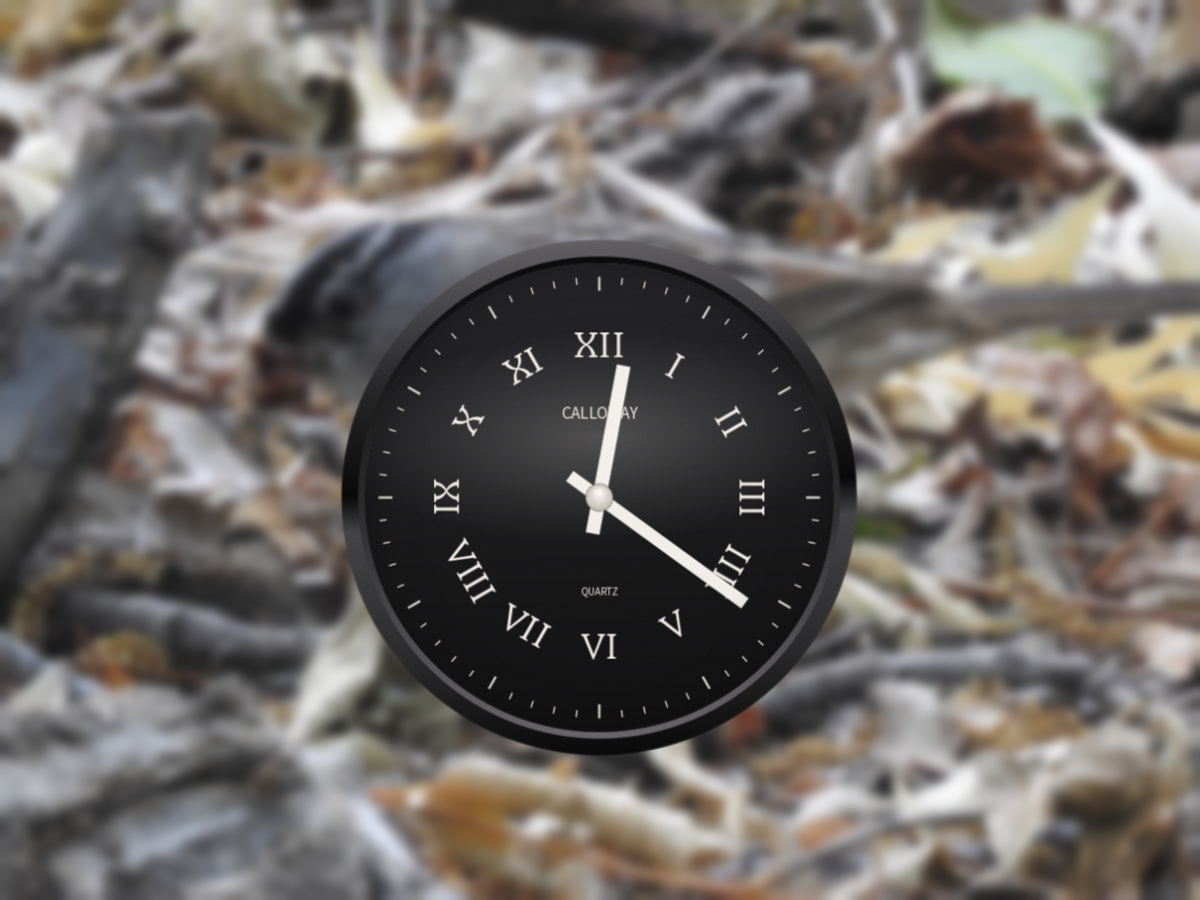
12.21
